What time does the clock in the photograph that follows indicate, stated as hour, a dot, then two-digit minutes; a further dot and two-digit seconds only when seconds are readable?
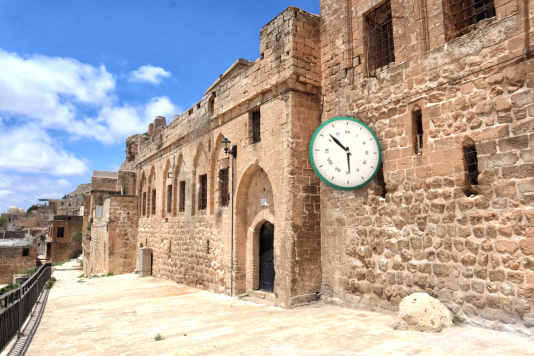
5.52
